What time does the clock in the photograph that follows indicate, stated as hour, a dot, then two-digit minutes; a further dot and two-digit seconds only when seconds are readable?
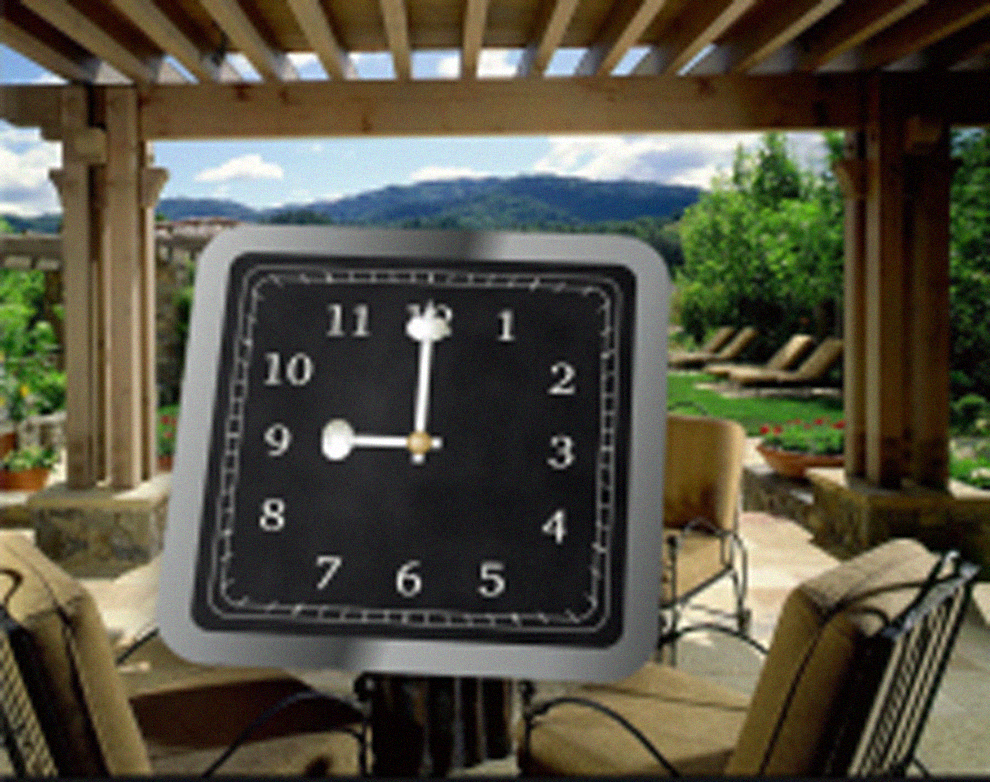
9.00
